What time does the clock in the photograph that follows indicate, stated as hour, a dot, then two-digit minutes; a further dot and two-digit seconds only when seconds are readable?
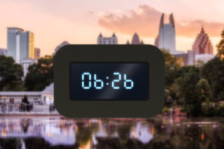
6.26
